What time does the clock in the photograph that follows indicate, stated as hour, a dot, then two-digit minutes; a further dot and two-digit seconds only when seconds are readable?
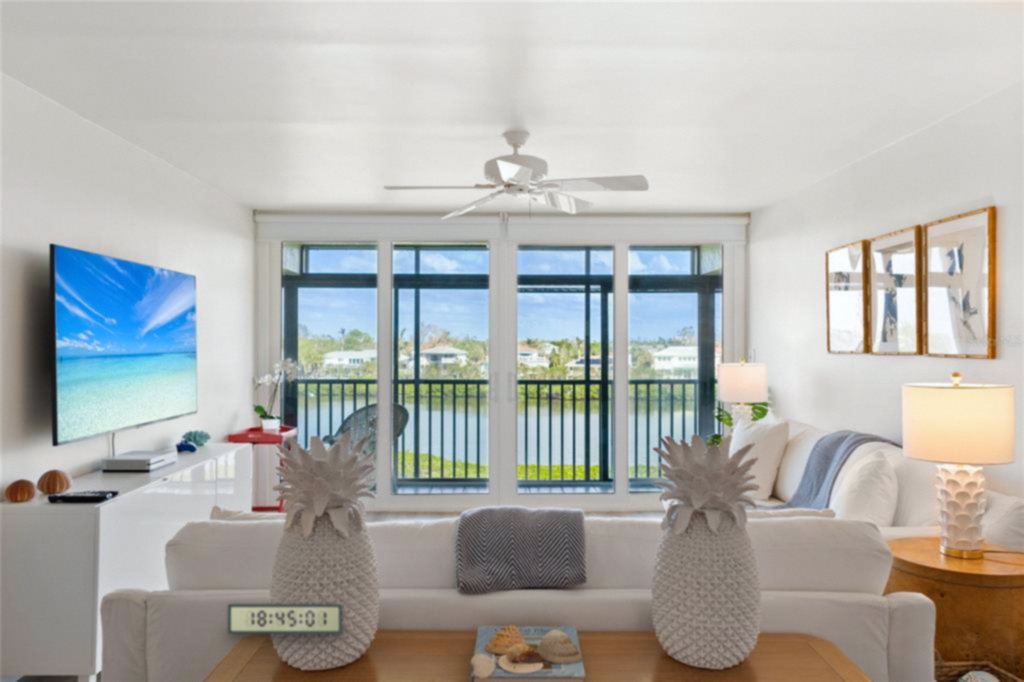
18.45.01
